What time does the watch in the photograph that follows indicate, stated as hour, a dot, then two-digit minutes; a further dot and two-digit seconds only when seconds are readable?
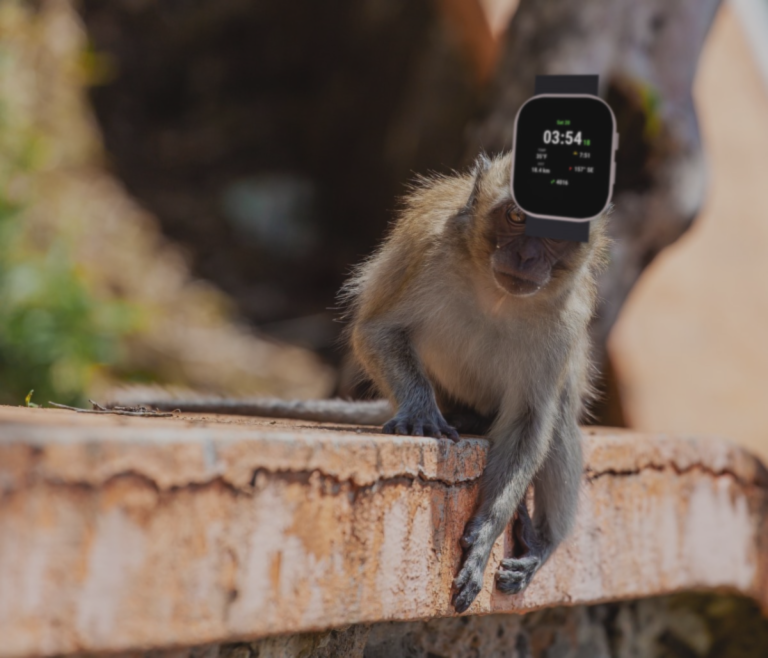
3.54
